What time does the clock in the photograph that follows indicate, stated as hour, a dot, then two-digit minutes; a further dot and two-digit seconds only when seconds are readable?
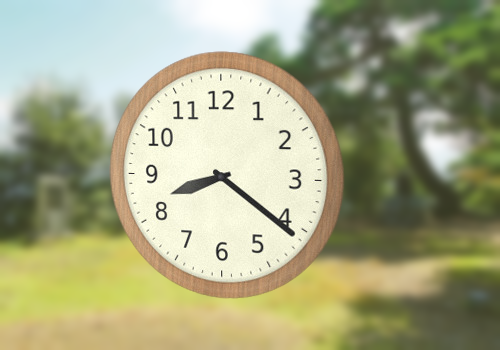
8.21
